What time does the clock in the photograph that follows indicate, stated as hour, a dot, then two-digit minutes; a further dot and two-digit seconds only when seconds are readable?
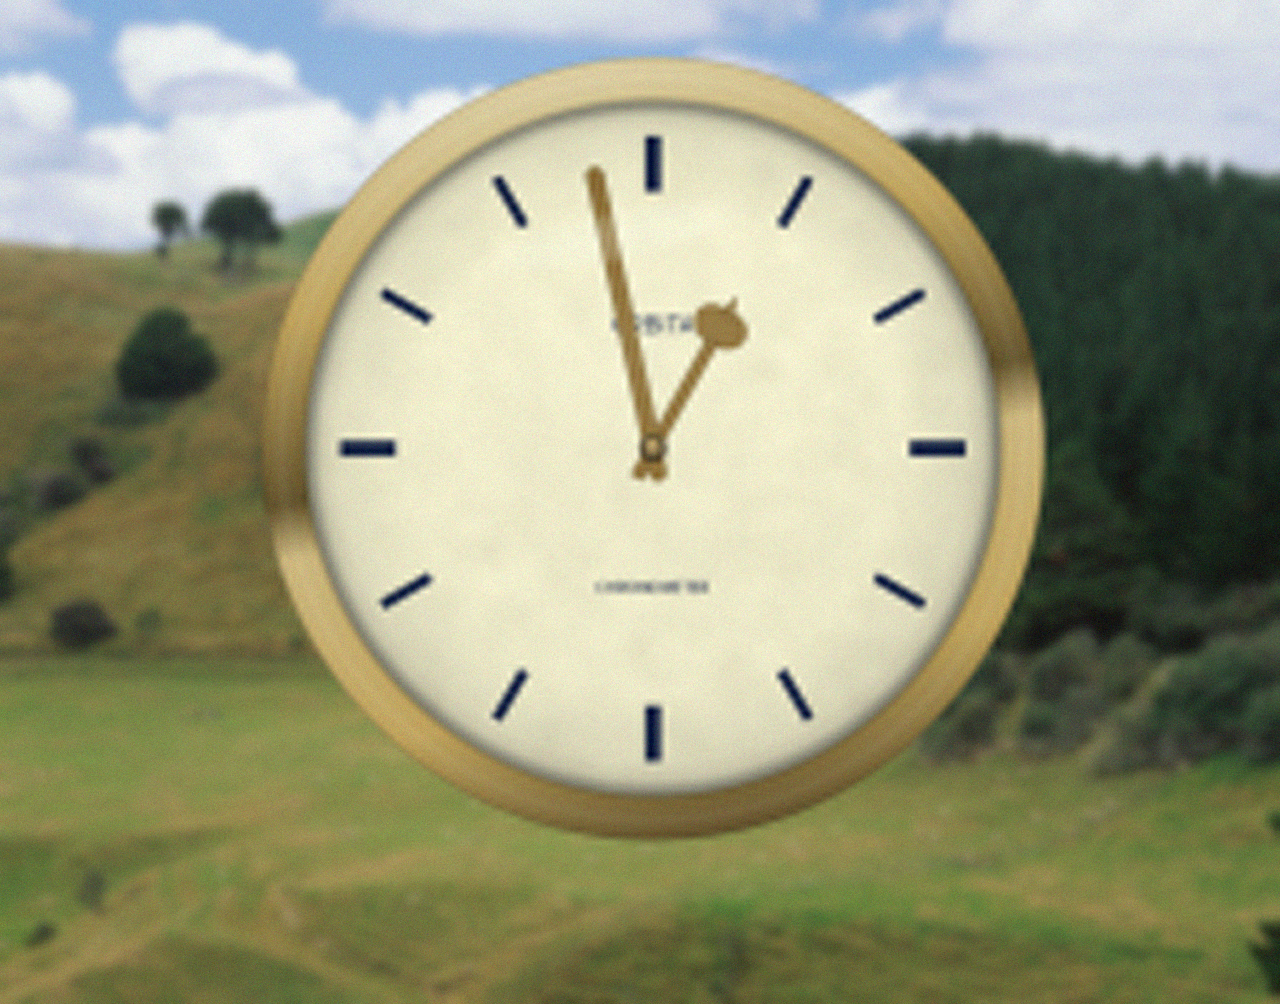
12.58
